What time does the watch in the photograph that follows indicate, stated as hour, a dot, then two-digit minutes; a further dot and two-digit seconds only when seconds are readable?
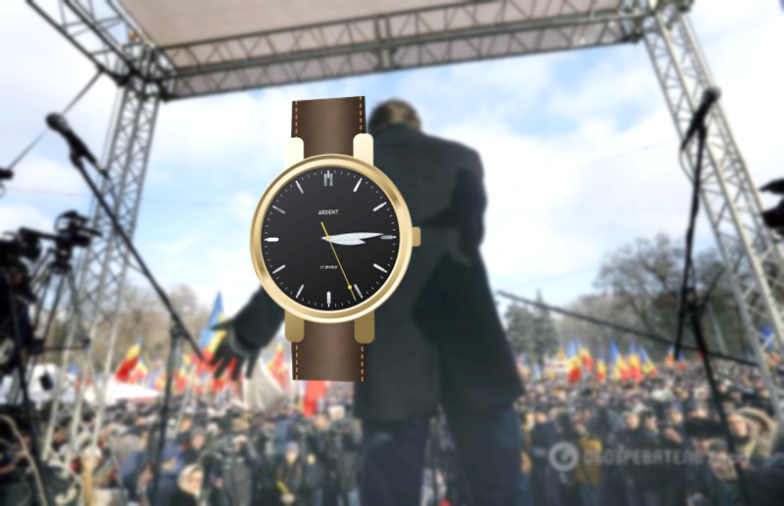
3.14.26
